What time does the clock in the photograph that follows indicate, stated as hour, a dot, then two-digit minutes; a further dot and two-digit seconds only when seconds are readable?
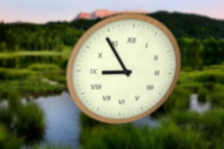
8.54
